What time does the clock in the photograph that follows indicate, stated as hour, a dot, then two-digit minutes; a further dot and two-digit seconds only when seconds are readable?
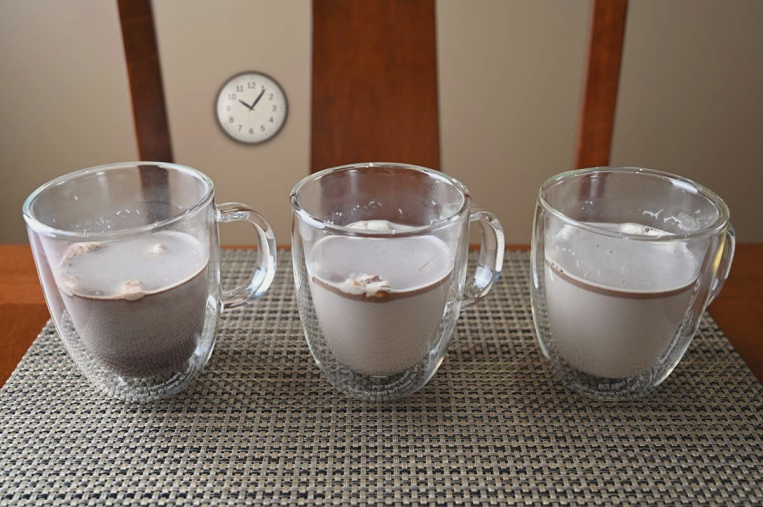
10.06
